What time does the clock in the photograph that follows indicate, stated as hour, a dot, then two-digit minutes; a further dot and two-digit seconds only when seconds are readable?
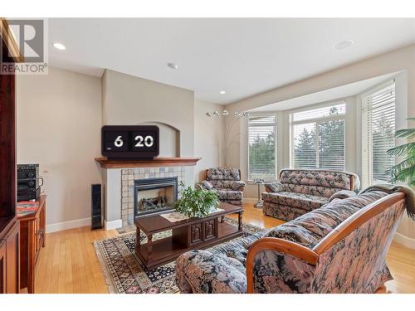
6.20
